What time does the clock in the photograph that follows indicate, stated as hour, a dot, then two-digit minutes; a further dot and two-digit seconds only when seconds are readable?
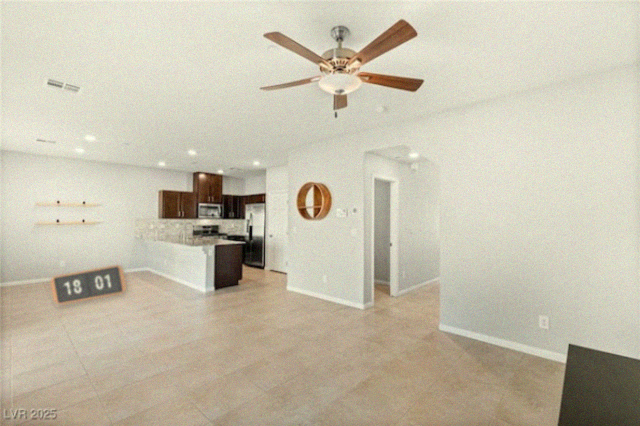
18.01
